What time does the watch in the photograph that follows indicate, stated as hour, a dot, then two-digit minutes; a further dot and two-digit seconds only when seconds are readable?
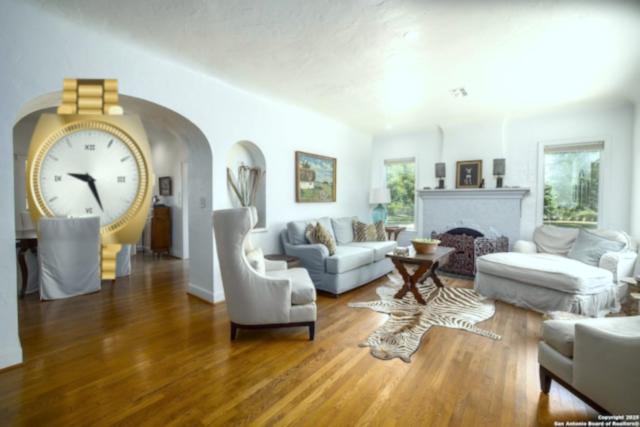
9.26
